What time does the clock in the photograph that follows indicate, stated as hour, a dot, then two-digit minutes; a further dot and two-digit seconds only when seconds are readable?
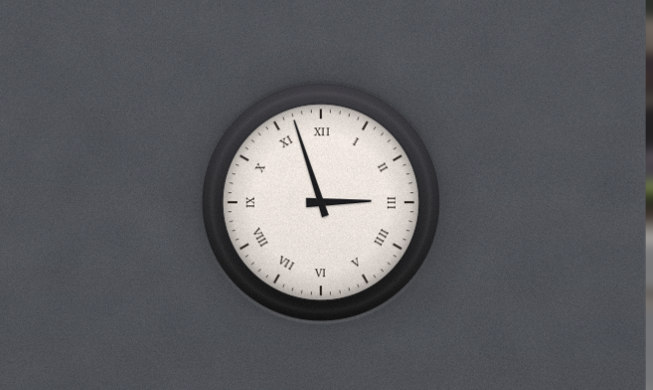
2.57
